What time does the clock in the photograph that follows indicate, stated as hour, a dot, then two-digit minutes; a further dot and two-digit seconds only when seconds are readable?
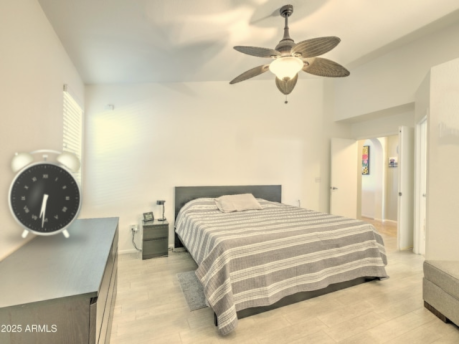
6.31
